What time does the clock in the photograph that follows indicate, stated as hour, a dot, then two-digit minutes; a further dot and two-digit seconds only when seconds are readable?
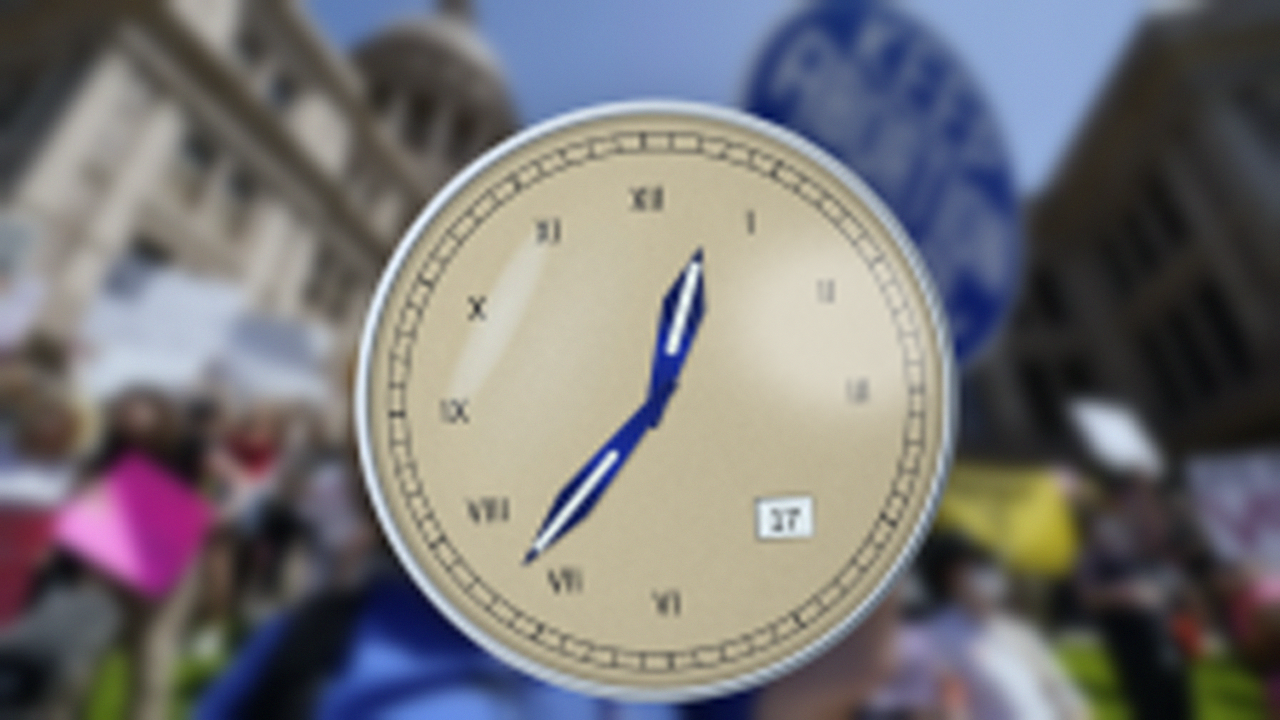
12.37
